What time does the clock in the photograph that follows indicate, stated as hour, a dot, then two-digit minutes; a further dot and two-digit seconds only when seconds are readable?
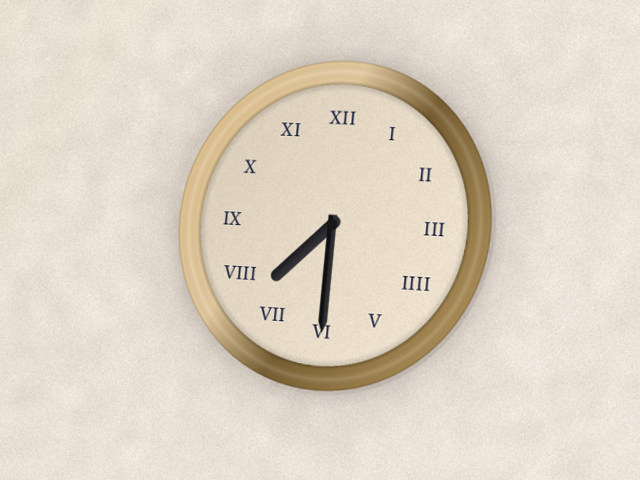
7.30
